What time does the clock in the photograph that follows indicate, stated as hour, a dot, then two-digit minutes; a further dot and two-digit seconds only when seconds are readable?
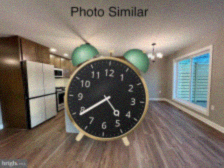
4.39
